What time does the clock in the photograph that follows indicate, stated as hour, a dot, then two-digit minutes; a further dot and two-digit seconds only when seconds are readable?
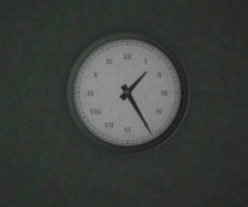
1.25
